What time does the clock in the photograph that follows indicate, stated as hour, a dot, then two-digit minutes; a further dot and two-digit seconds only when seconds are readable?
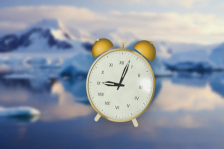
9.03
